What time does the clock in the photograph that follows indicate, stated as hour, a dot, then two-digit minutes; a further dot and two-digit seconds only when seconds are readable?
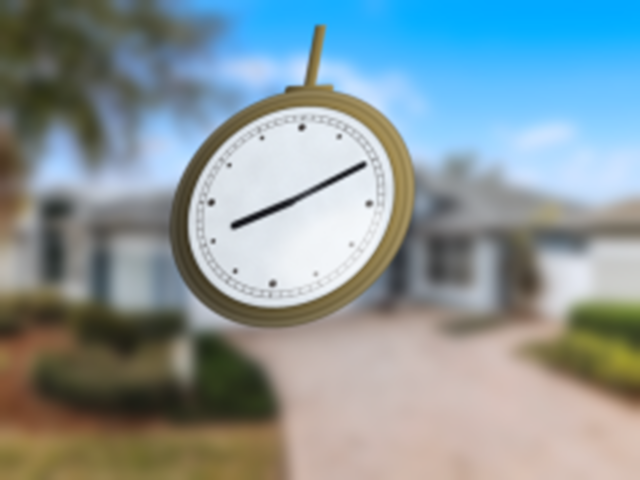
8.10
